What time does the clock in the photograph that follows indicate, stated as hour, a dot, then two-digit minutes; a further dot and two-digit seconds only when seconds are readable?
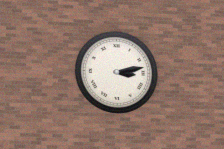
3.13
